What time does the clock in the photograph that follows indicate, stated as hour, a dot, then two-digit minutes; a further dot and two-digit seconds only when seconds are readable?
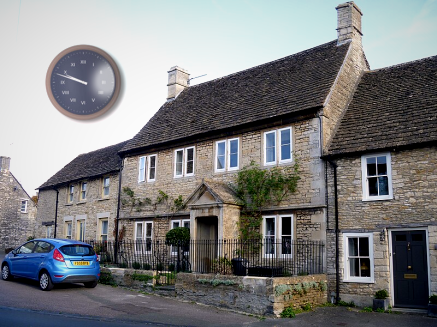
9.48
